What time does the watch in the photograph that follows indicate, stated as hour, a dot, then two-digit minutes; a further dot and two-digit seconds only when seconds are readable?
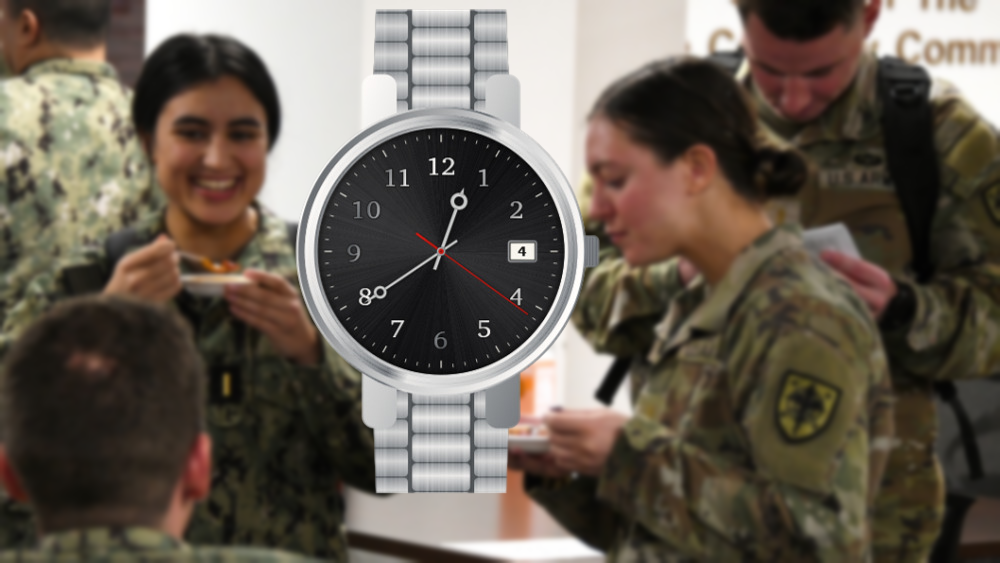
12.39.21
